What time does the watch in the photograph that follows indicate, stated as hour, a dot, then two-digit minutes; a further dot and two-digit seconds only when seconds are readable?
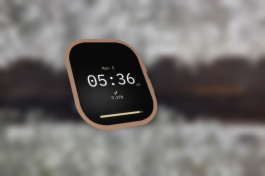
5.36
